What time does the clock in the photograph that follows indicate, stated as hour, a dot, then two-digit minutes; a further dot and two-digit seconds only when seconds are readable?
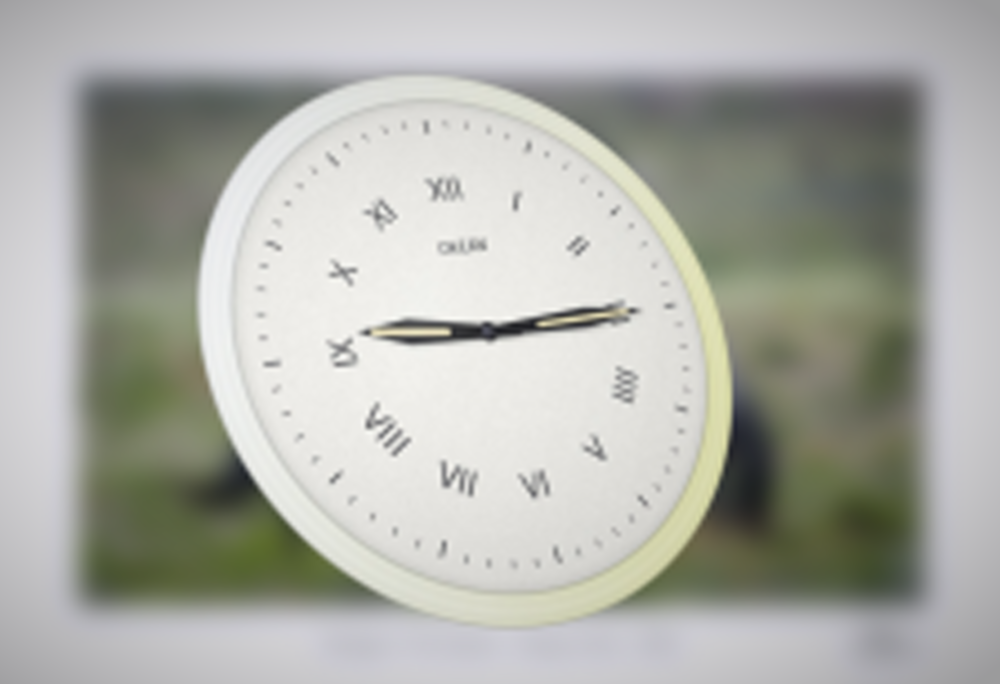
9.15
